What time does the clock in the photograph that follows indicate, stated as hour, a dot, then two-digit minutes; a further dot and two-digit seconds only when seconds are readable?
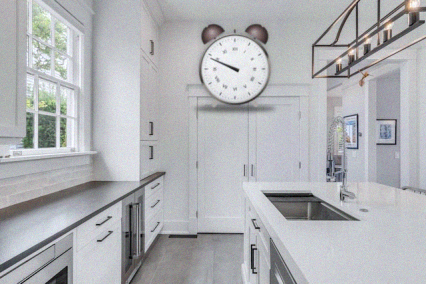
9.49
